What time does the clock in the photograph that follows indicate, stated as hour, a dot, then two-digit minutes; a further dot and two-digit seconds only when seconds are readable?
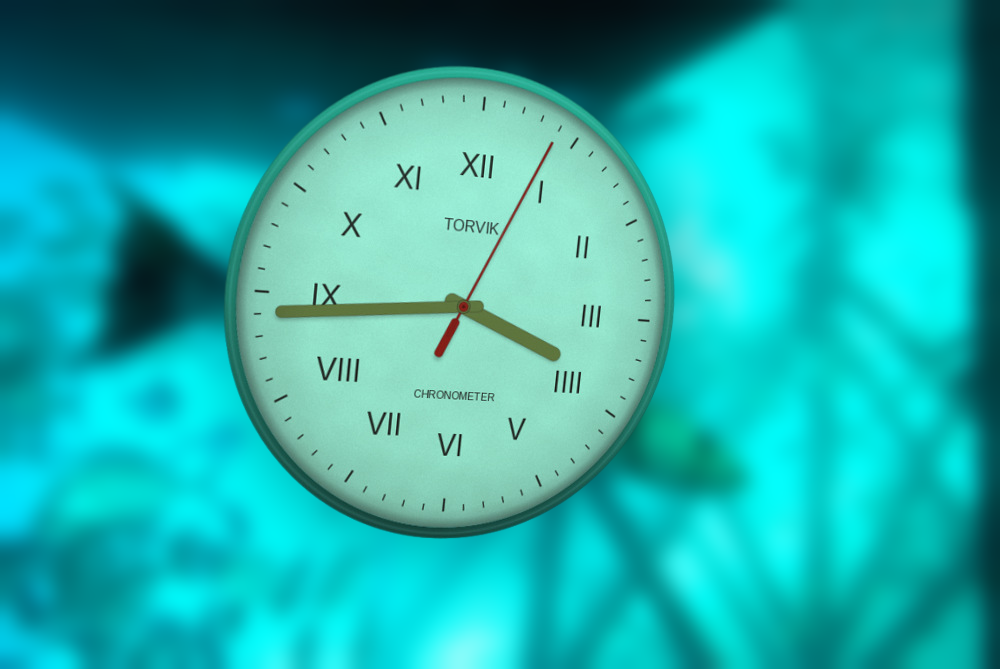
3.44.04
